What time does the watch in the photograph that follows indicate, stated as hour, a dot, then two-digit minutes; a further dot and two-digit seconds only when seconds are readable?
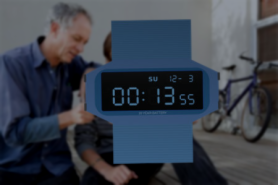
0.13.55
